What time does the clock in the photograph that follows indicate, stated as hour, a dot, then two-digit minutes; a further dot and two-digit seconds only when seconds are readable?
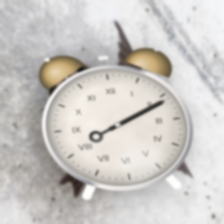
8.11
